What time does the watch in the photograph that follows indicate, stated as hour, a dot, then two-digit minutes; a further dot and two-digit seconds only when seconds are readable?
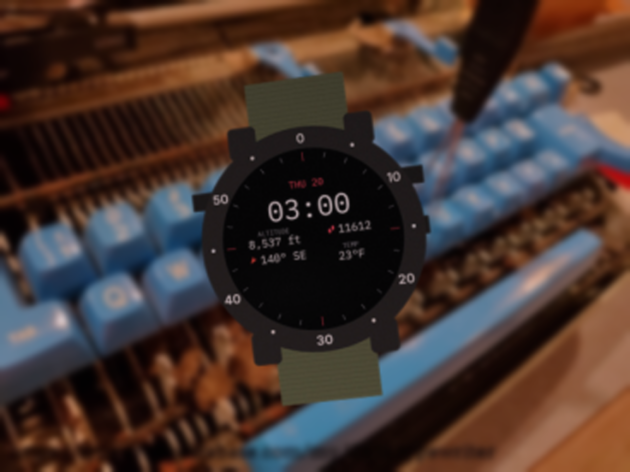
3.00
